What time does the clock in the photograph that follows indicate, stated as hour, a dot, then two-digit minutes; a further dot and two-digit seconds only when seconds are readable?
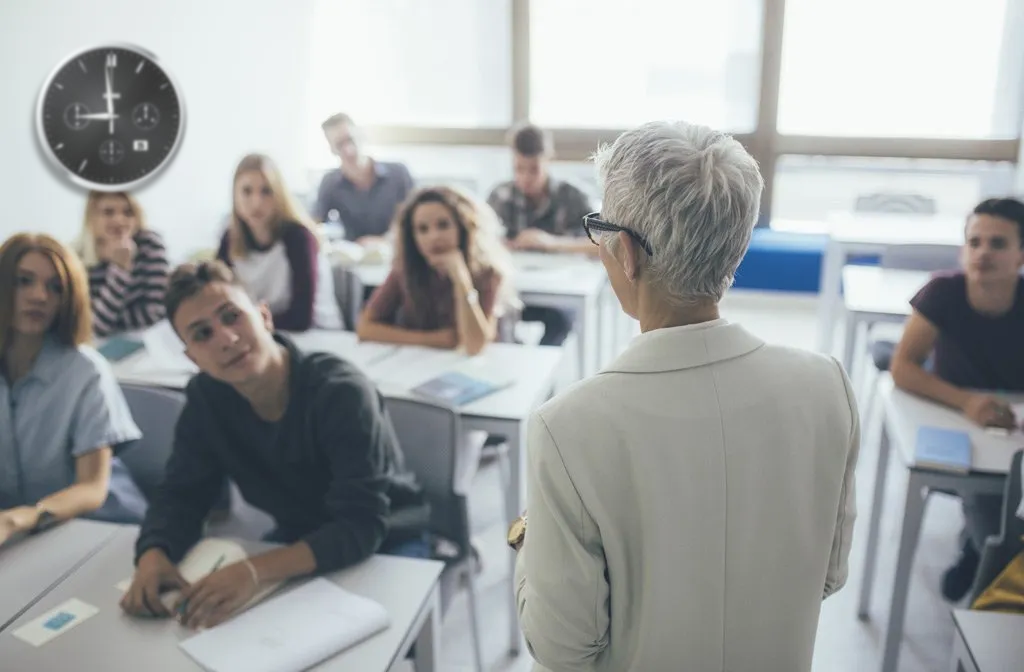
8.59
